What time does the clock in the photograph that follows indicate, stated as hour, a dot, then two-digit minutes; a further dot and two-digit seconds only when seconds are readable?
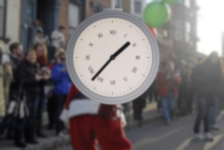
1.37
